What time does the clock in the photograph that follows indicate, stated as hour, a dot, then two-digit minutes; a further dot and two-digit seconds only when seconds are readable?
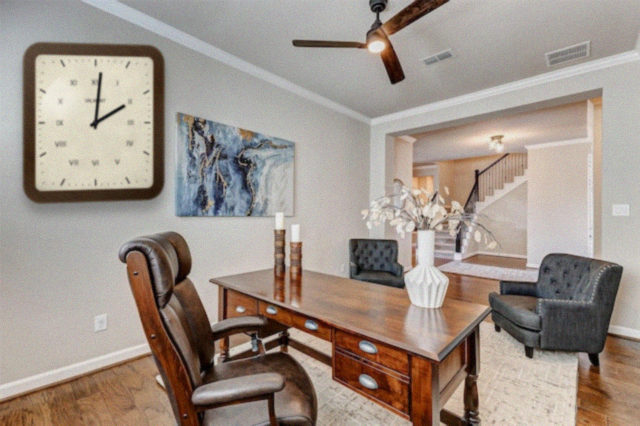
2.01
